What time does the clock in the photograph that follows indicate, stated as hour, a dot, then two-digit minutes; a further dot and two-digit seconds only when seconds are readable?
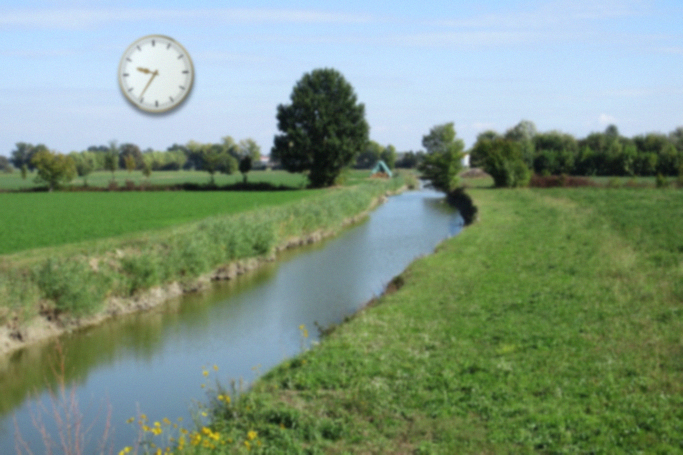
9.36
